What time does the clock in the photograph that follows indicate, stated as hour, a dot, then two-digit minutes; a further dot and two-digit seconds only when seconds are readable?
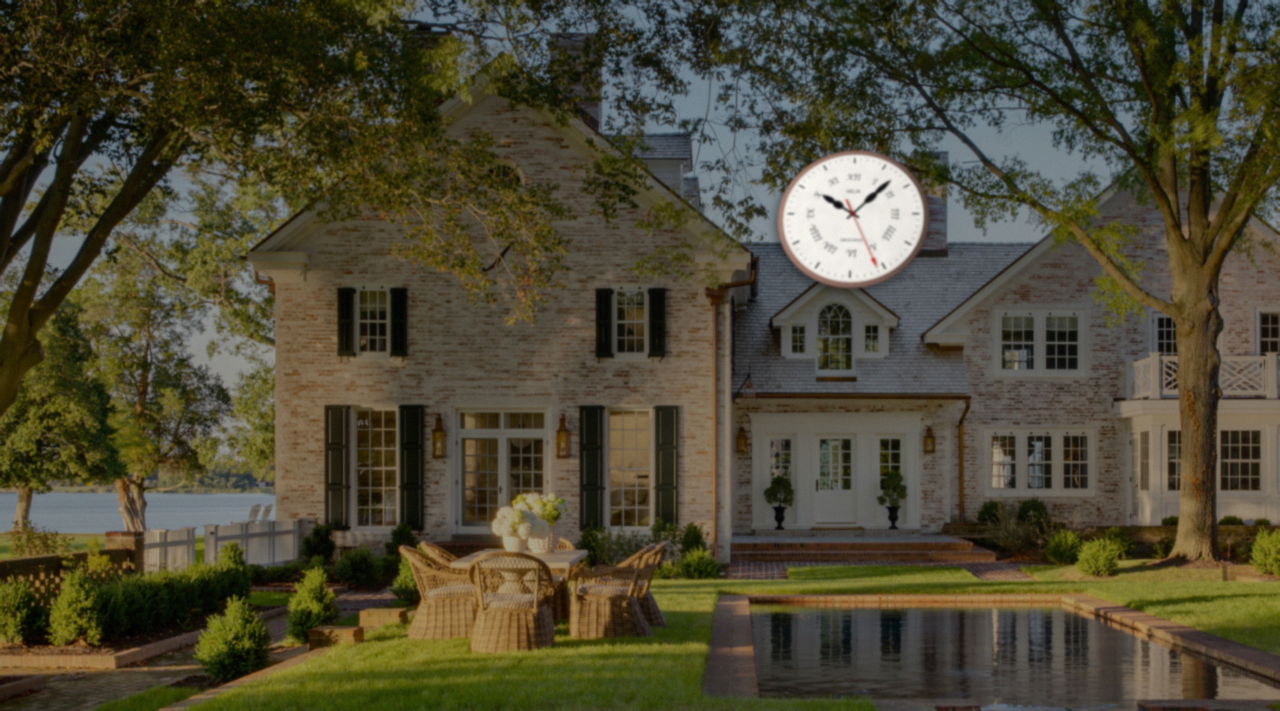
10.07.26
